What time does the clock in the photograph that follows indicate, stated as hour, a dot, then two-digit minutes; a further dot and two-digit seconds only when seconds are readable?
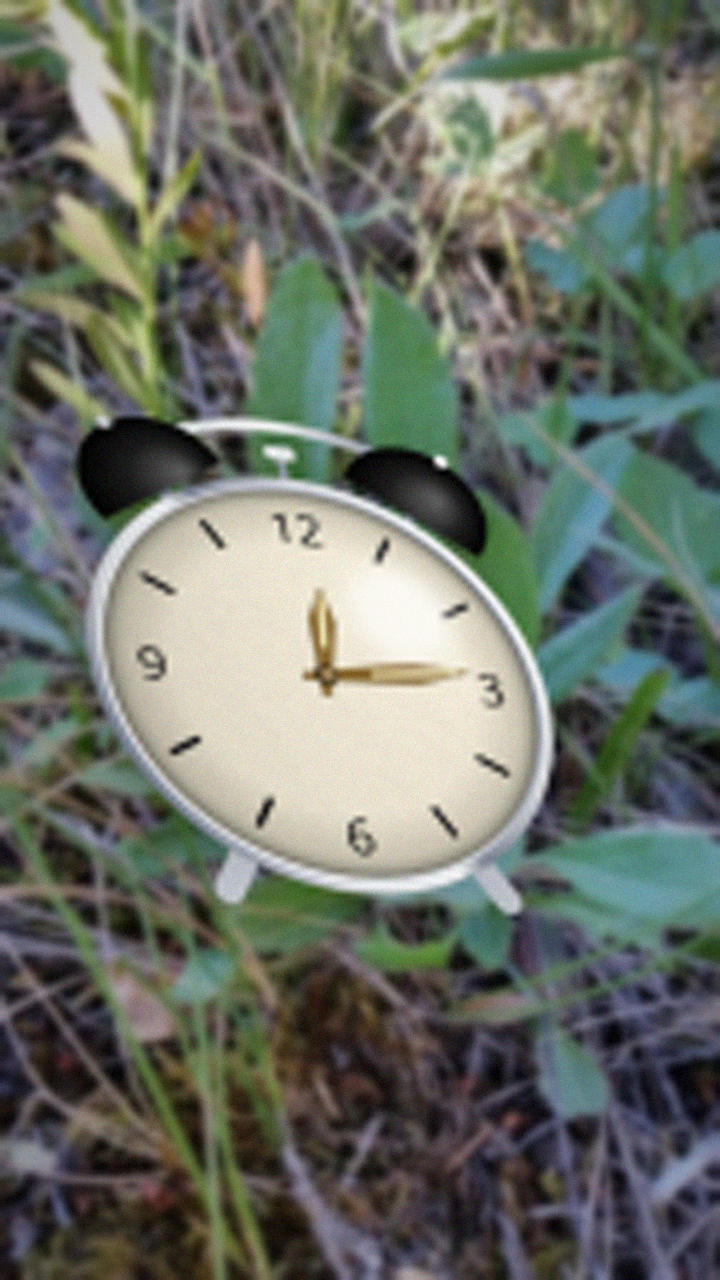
12.14
